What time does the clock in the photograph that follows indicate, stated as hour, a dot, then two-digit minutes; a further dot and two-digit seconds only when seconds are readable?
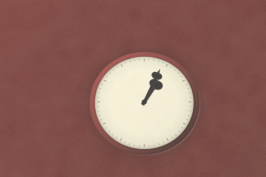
1.04
